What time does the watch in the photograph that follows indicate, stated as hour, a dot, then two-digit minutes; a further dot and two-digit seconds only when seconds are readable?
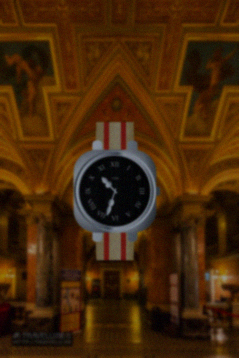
10.33
